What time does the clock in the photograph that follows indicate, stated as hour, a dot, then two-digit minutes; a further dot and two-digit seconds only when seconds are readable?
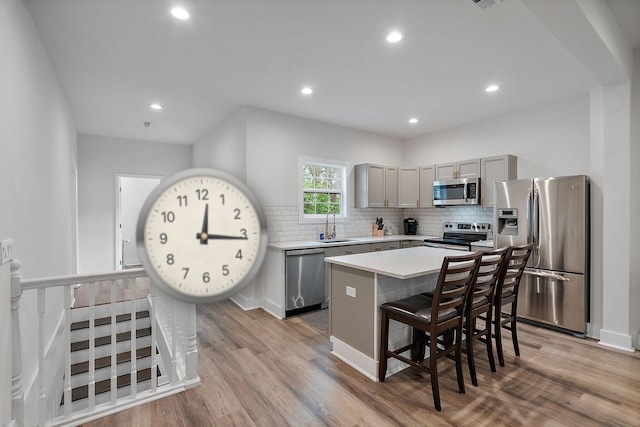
12.16
